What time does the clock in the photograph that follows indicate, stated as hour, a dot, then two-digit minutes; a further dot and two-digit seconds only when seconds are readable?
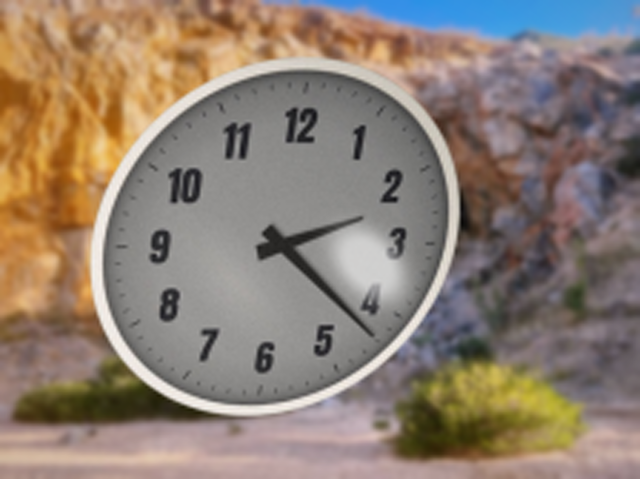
2.22
